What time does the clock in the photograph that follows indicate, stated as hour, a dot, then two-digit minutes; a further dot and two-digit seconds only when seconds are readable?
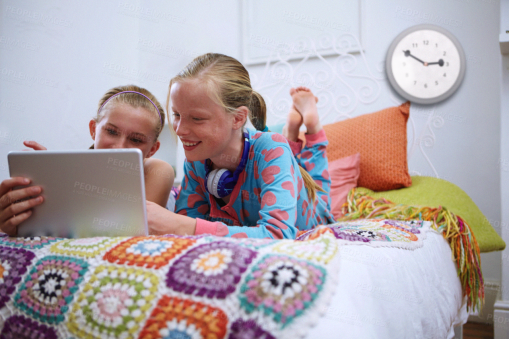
2.50
